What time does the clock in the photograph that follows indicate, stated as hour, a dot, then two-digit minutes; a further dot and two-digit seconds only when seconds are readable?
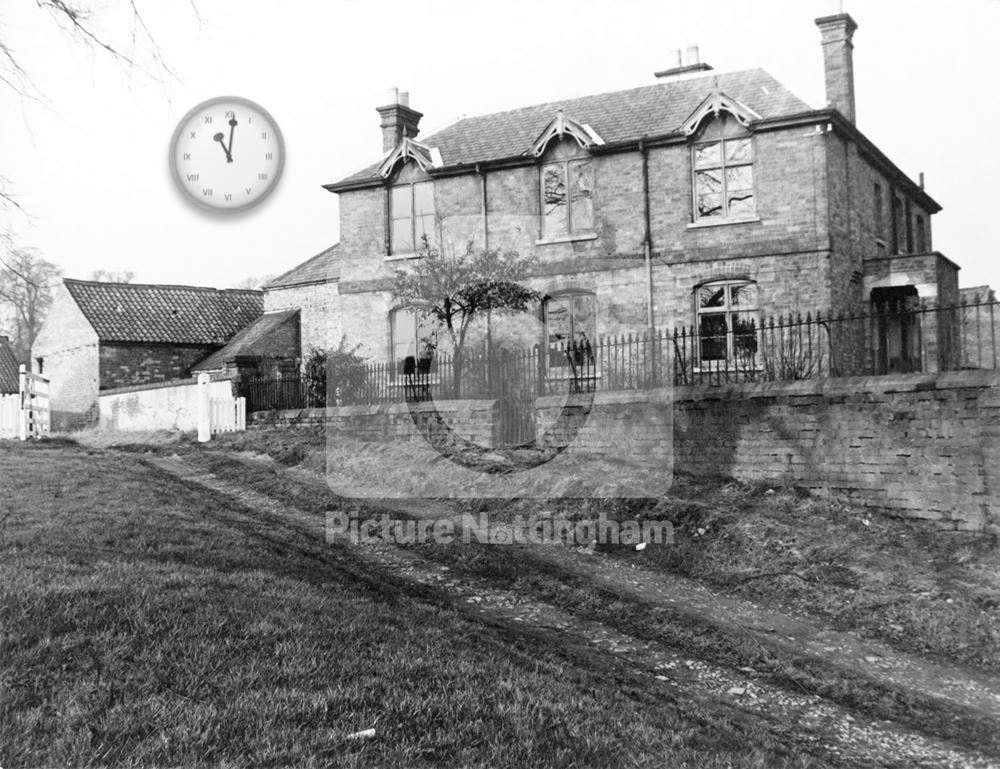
11.01
